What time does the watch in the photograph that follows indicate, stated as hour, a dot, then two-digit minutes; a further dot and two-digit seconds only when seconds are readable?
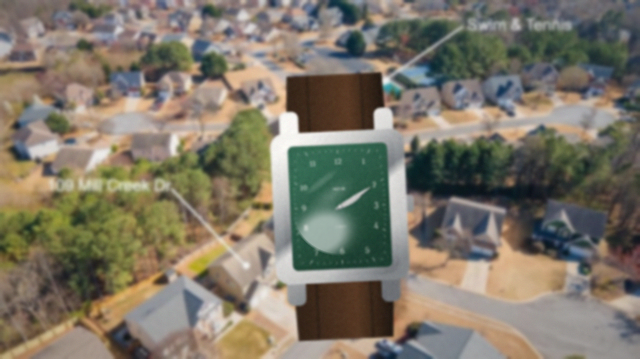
2.10
